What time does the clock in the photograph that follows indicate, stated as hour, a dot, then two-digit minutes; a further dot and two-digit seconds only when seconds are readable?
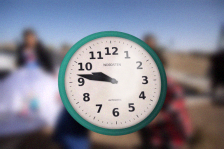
9.47
